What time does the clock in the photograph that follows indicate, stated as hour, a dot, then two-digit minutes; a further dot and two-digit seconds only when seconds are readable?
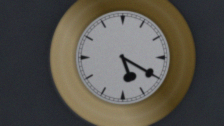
5.20
